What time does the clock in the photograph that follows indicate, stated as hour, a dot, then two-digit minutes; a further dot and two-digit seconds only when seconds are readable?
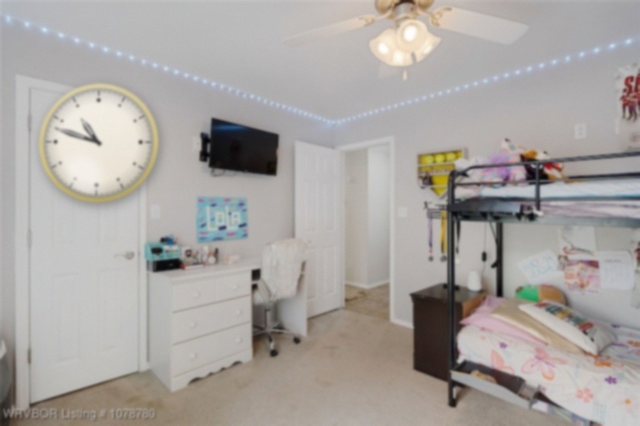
10.48
